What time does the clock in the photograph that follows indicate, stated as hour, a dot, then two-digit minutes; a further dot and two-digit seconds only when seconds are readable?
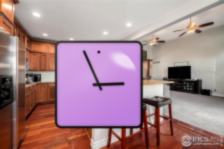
2.56
